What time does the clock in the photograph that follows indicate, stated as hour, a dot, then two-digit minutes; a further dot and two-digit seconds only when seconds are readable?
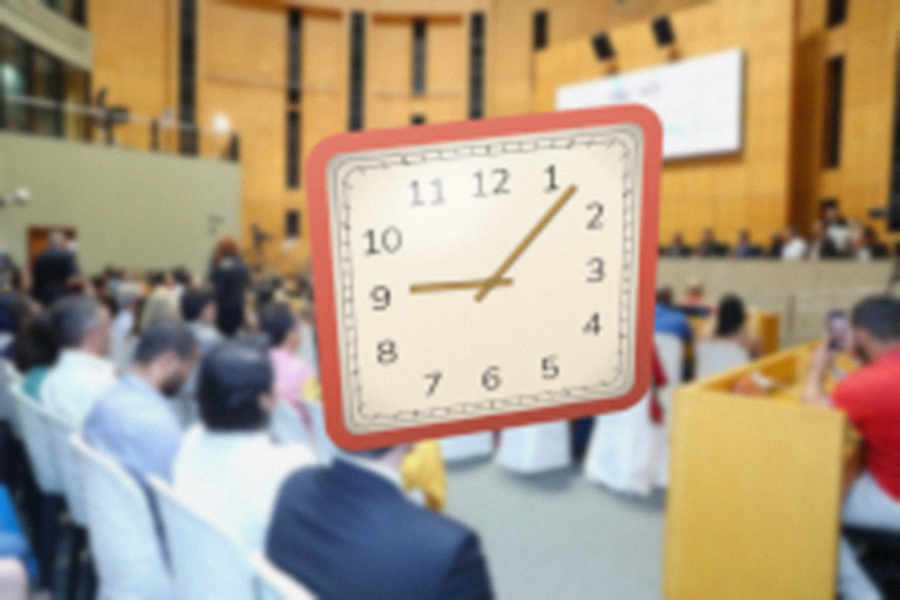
9.07
